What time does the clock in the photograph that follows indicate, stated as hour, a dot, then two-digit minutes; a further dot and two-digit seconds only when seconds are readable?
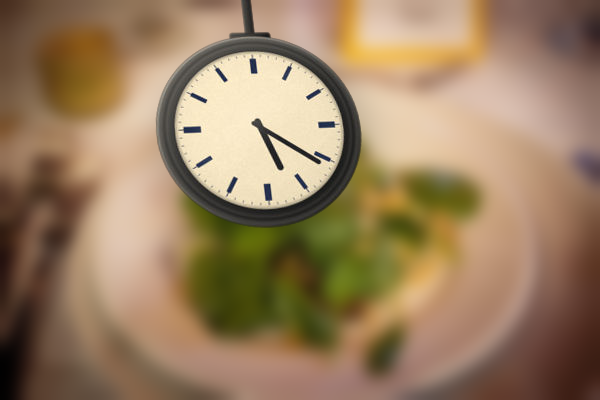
5.21
